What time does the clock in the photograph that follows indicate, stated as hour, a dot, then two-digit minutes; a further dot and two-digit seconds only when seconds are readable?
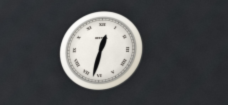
12.32
